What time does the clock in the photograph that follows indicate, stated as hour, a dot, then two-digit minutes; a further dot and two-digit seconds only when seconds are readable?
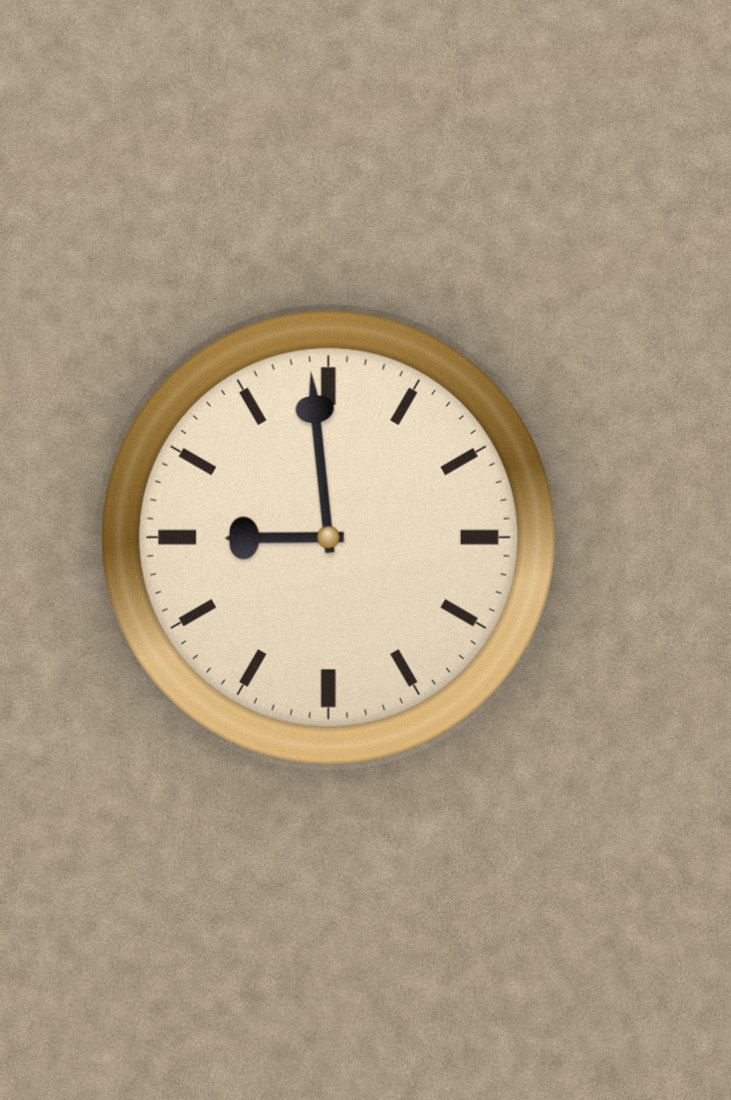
8.59
